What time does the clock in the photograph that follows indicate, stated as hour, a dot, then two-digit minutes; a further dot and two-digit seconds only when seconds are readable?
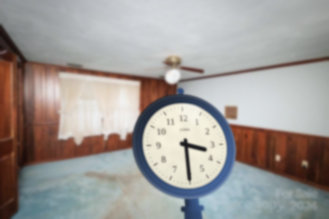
3.30
